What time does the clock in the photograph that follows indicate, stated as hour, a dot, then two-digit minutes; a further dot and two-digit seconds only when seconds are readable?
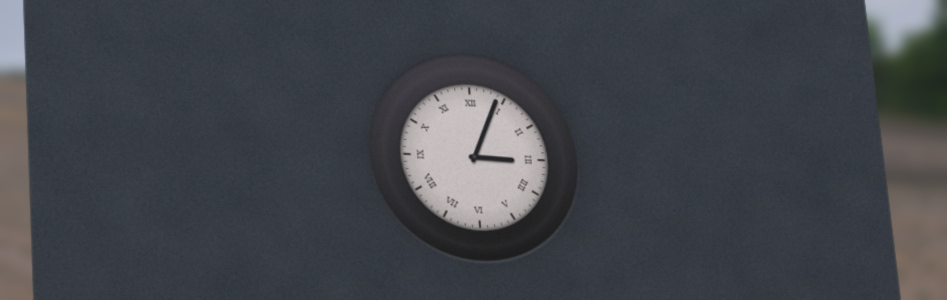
3.04
